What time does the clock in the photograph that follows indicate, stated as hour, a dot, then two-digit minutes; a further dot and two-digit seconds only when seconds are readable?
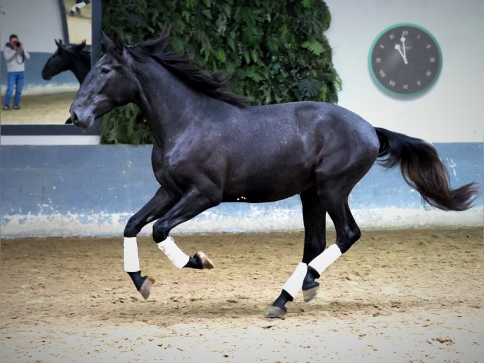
10.59
